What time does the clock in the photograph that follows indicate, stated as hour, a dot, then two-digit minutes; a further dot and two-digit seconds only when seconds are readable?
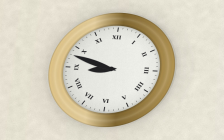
8.48
